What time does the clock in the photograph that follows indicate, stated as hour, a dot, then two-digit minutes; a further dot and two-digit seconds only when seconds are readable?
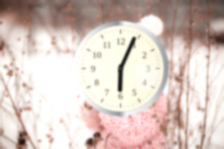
6.04
